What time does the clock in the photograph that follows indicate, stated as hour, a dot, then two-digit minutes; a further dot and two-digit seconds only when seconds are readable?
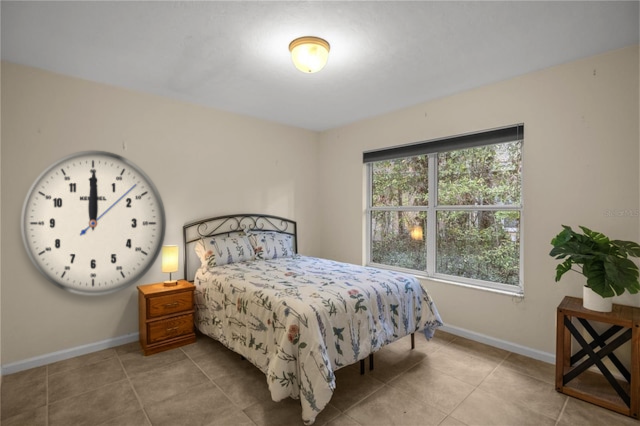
12.00.08
